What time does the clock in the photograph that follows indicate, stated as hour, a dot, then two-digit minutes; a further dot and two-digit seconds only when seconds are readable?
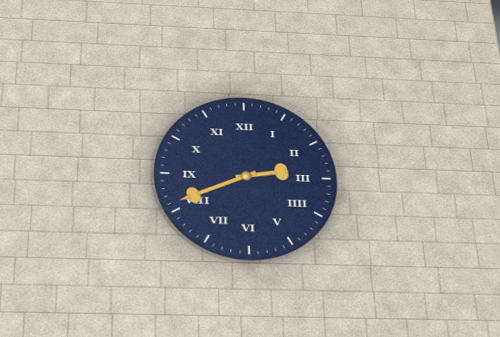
2.41
